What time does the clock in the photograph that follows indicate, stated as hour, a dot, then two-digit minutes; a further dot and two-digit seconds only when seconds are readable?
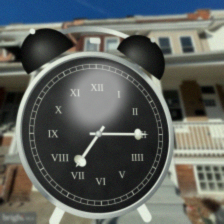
7.15
